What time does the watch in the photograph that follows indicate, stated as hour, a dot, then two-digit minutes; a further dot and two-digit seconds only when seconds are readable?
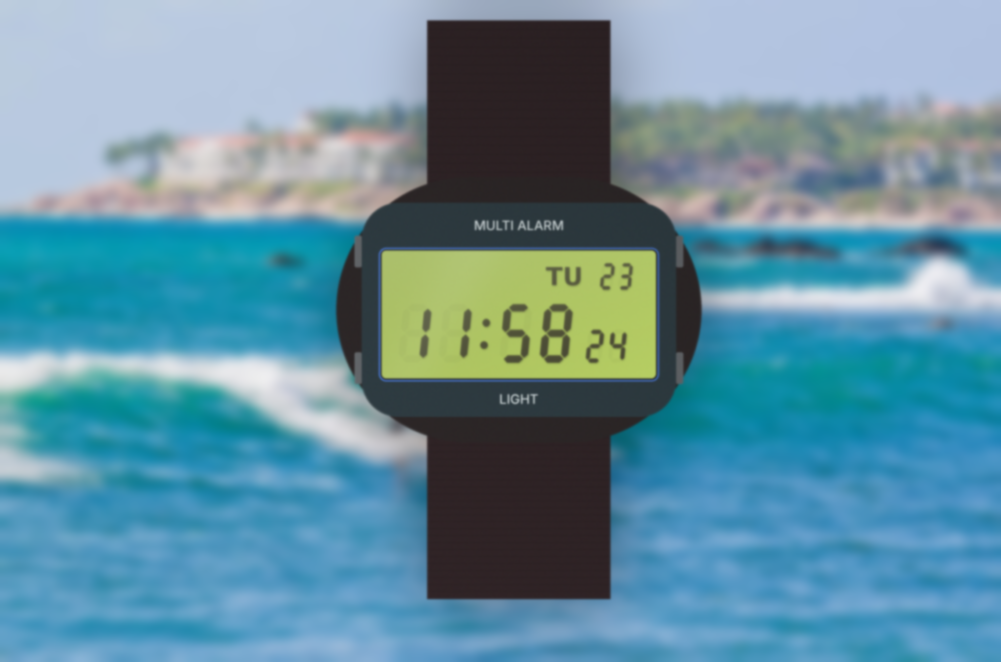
11.58.24
